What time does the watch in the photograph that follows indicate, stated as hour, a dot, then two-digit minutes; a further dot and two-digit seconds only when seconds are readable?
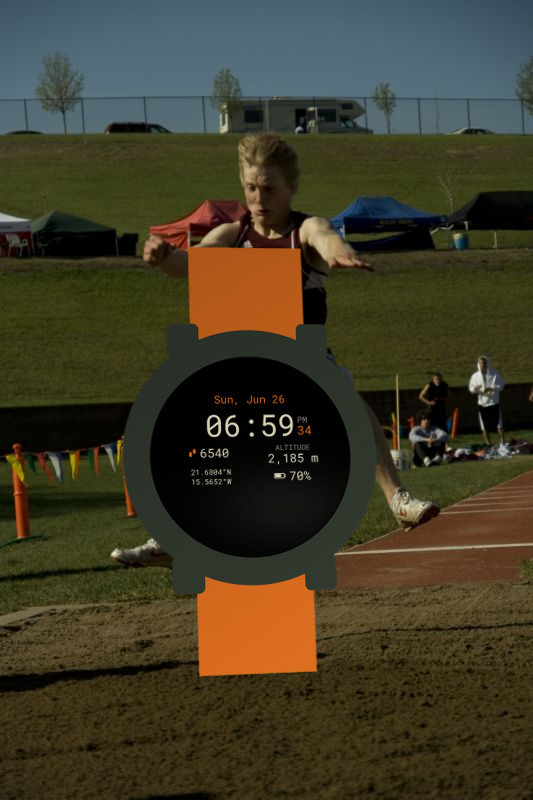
6.59.34
